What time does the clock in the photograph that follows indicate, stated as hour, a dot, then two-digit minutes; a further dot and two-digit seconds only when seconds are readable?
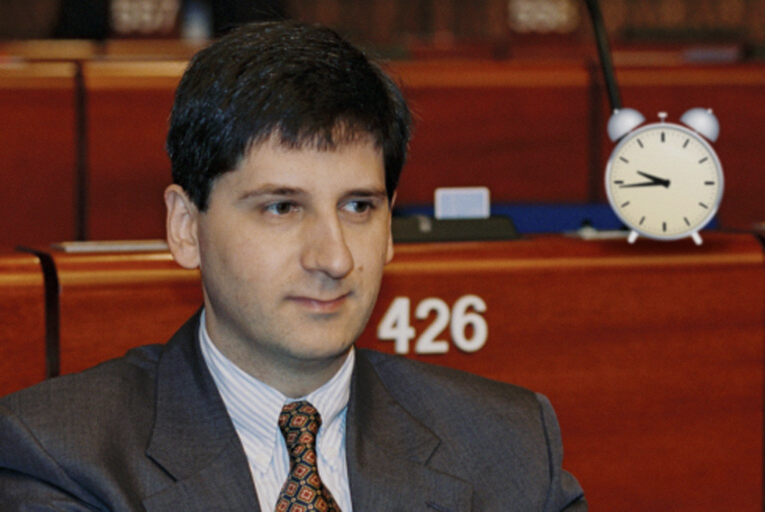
9.44
